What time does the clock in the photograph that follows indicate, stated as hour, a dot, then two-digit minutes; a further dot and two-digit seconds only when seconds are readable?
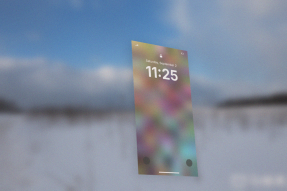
11.25
